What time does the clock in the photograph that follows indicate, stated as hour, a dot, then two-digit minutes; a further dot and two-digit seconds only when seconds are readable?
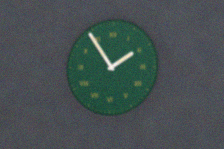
1.54
